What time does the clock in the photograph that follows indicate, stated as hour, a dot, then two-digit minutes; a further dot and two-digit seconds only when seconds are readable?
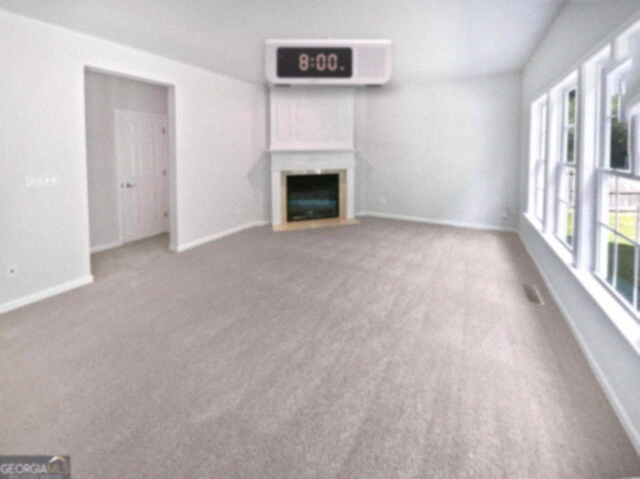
8.00
